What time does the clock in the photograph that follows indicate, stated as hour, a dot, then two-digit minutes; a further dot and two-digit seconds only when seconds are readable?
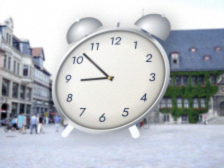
8.52
